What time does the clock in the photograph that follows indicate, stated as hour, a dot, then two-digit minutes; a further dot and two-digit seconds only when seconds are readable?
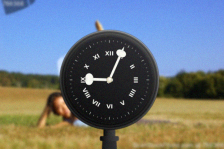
9.04
